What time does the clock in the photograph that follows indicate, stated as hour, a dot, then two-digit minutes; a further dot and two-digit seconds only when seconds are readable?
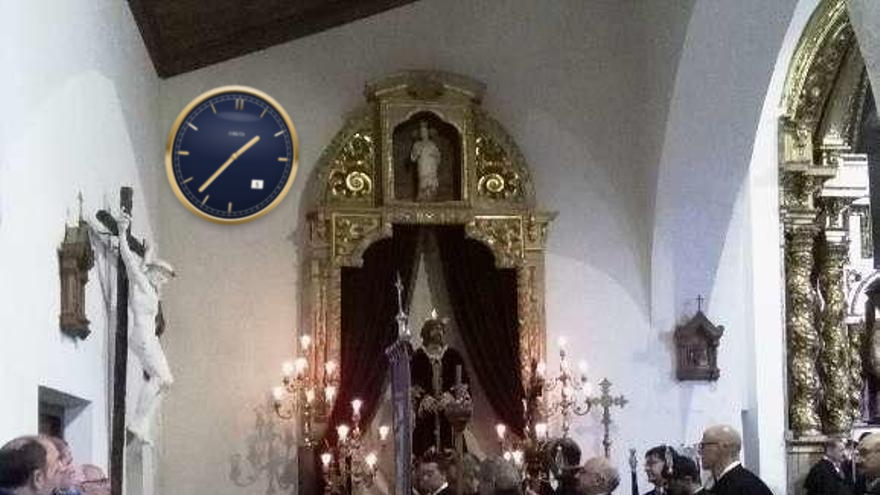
1.37
